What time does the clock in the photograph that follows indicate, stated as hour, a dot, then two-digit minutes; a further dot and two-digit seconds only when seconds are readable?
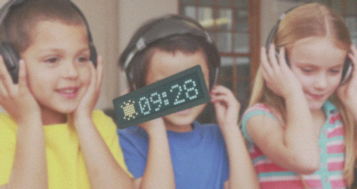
9.28
